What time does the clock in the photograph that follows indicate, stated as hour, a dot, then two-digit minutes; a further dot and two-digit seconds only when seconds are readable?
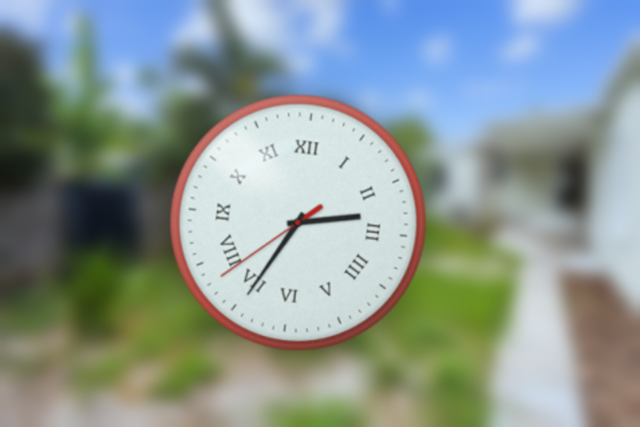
2.34.38
